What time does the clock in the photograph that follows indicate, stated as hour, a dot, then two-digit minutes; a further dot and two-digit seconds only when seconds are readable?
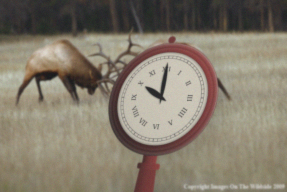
10.00
